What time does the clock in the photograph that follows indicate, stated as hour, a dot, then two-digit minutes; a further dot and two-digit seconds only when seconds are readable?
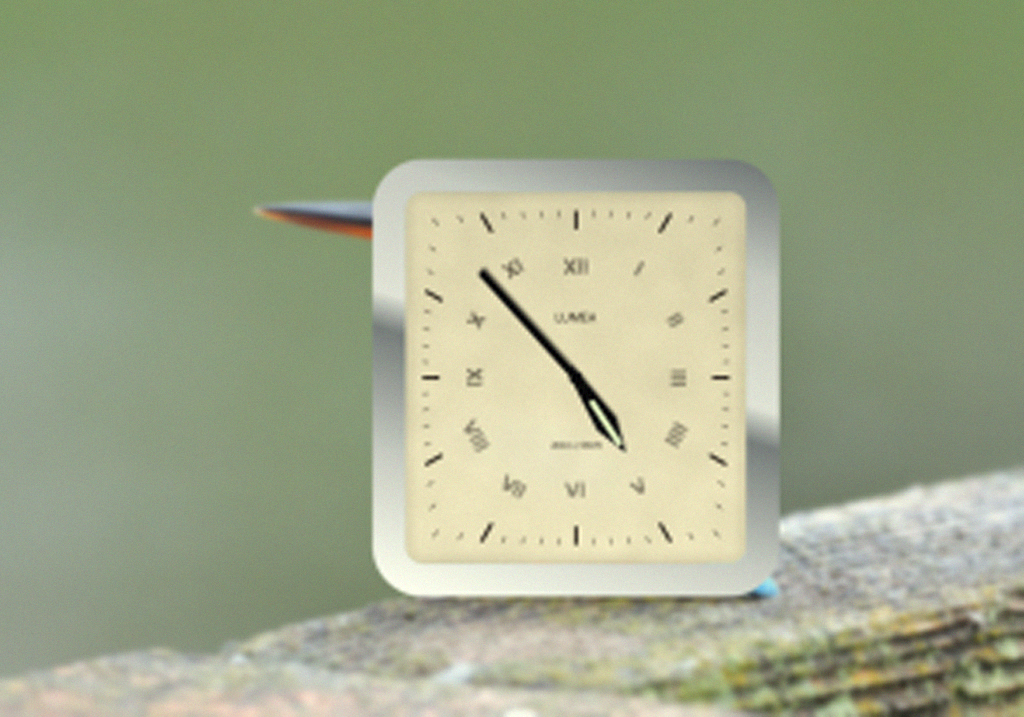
4.53
